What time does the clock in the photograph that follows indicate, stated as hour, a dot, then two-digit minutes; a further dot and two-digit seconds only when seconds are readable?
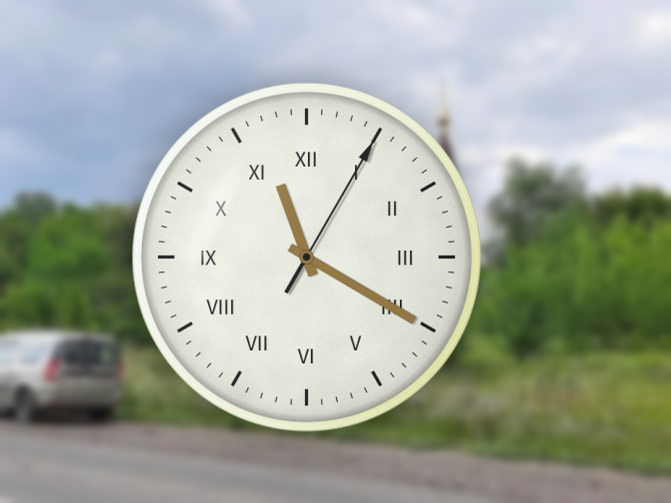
11.20.05
